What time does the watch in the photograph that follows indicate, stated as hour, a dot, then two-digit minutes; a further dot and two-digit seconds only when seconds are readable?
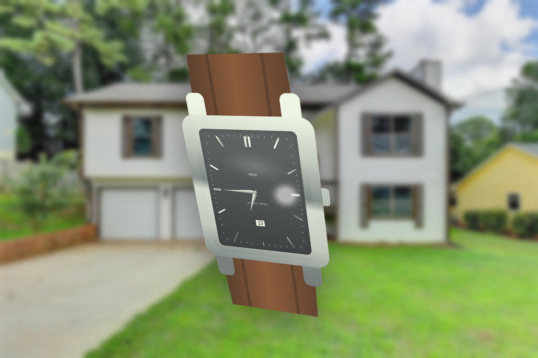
6.45
